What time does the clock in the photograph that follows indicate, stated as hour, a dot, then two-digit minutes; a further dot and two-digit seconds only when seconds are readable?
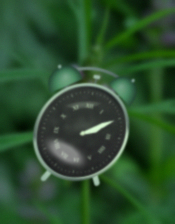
2.10
